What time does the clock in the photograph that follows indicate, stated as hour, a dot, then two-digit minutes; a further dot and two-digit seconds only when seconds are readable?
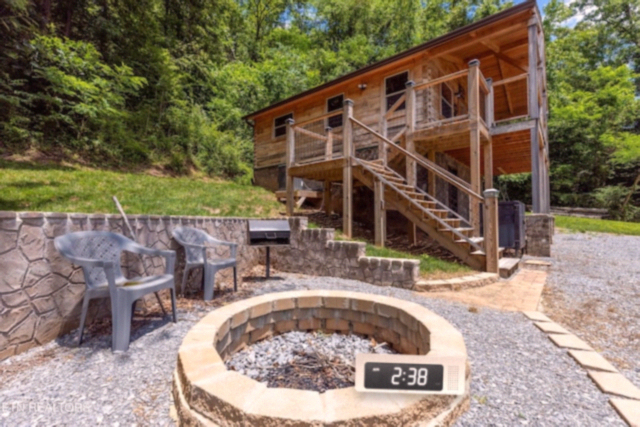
2.38
